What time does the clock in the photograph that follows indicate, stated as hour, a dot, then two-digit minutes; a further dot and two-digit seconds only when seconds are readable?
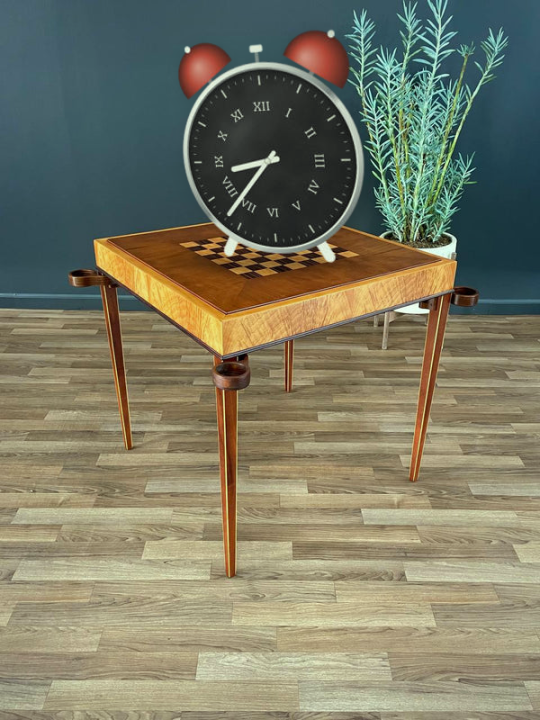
8.37
